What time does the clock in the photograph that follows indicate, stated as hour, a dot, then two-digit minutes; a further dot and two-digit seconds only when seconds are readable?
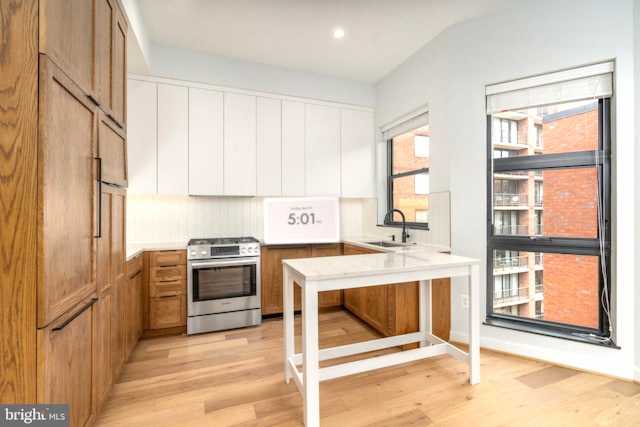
5.01
